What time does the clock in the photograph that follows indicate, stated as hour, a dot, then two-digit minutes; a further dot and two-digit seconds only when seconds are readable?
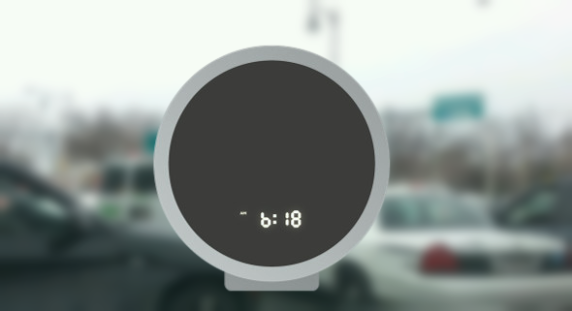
6.18
